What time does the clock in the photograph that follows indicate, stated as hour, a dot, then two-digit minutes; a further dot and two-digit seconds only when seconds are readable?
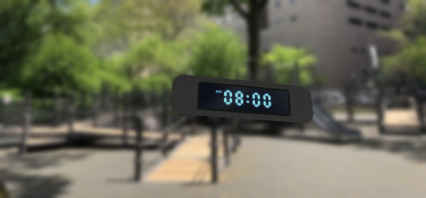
8.00
